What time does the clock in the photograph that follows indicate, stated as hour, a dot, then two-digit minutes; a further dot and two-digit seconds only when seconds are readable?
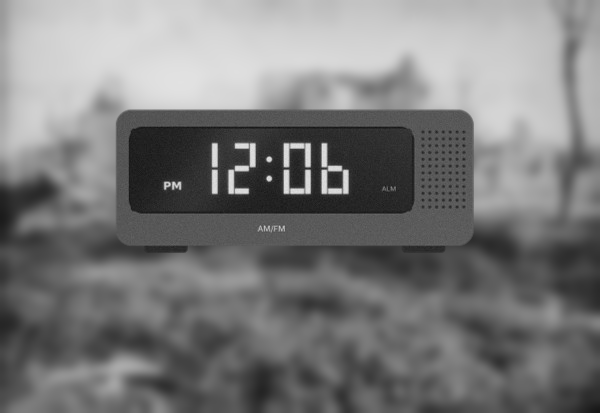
12.06
